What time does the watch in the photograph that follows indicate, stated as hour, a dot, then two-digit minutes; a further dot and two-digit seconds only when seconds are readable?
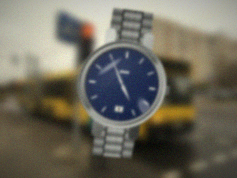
4.55
